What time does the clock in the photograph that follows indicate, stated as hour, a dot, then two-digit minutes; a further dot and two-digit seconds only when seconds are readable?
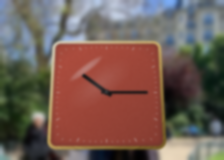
10.15
